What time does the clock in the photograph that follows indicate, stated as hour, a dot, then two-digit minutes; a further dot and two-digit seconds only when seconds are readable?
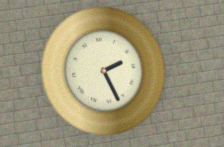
2.27
